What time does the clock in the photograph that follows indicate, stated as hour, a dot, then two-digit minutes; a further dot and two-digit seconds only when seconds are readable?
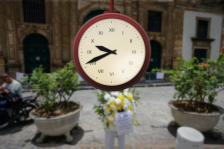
9.41
